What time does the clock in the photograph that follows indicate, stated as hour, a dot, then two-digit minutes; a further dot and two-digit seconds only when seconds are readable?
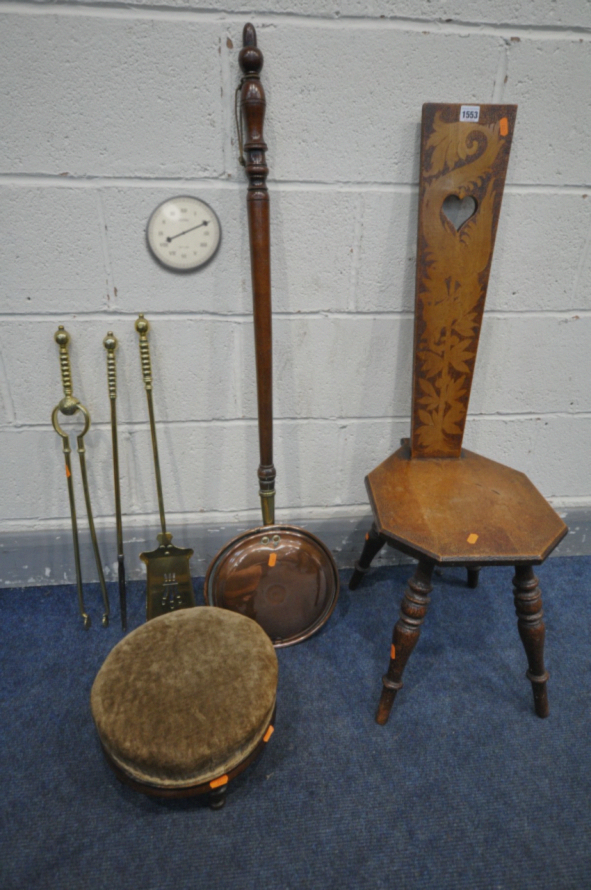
8.11
